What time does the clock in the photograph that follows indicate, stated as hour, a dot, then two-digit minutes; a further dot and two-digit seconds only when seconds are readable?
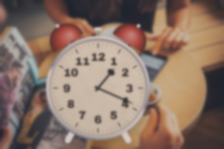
1.19
